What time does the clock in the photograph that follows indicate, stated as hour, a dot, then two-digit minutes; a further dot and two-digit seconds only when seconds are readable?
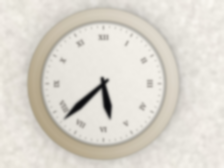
5.38
